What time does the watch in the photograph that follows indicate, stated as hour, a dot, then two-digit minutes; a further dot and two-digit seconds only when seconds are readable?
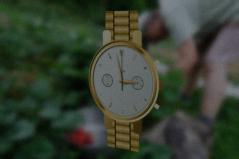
2.58
